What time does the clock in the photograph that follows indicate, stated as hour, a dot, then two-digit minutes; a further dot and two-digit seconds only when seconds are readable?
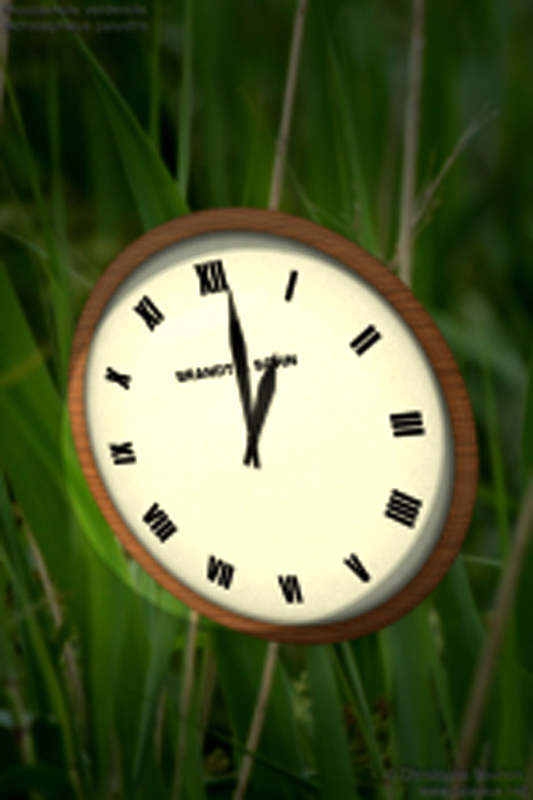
1.01
